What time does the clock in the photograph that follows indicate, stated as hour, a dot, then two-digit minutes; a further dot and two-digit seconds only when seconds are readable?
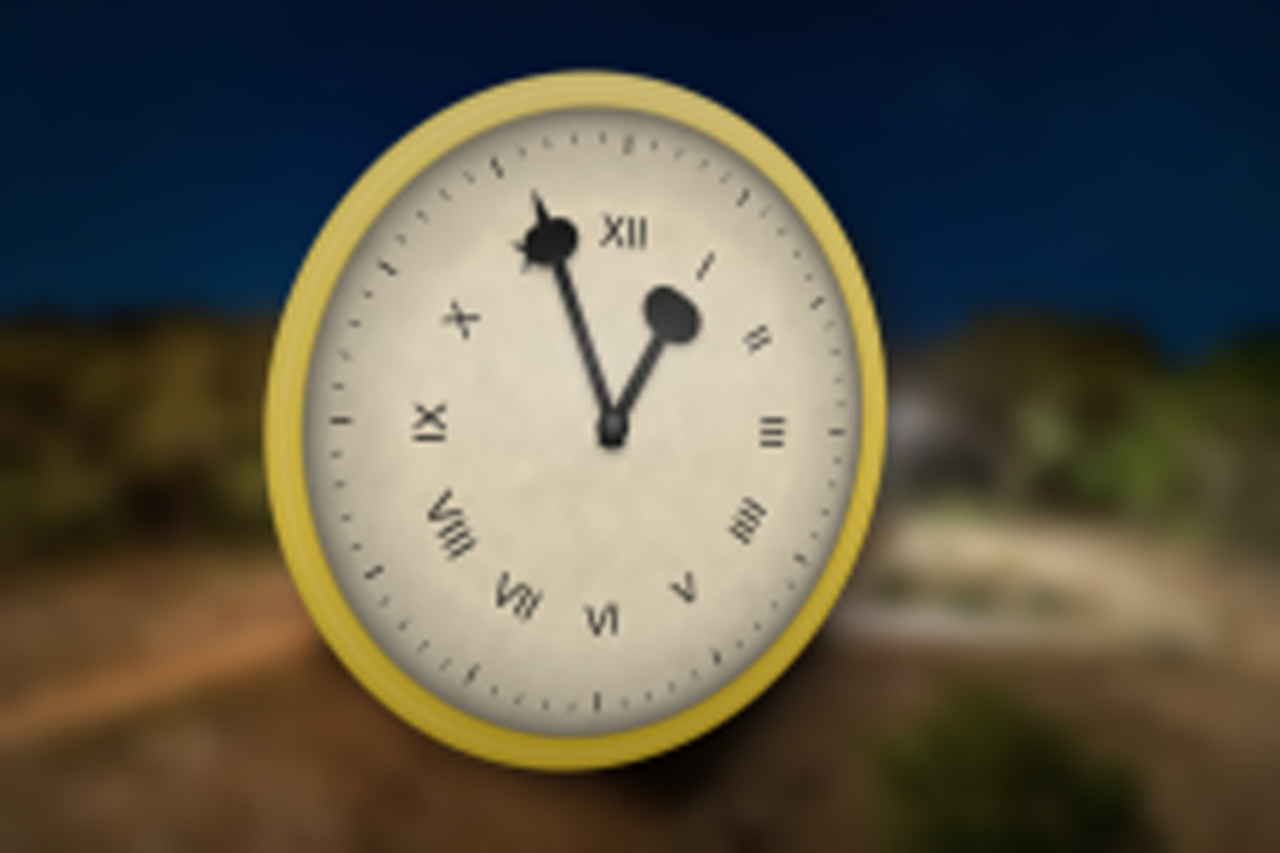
12.56
